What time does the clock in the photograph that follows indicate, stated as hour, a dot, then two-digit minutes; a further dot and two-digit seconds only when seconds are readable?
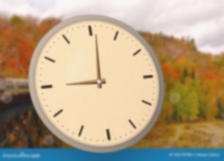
9.01
